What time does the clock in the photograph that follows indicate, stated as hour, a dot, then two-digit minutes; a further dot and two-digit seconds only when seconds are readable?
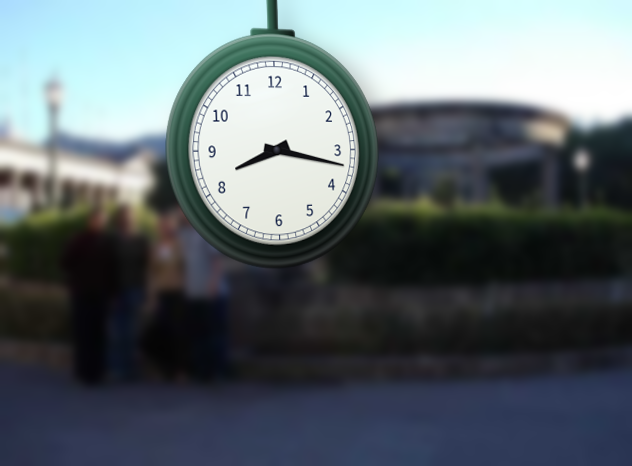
8.17
